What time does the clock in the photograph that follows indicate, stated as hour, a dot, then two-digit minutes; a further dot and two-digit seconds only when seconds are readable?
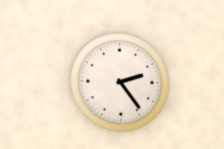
2.24
